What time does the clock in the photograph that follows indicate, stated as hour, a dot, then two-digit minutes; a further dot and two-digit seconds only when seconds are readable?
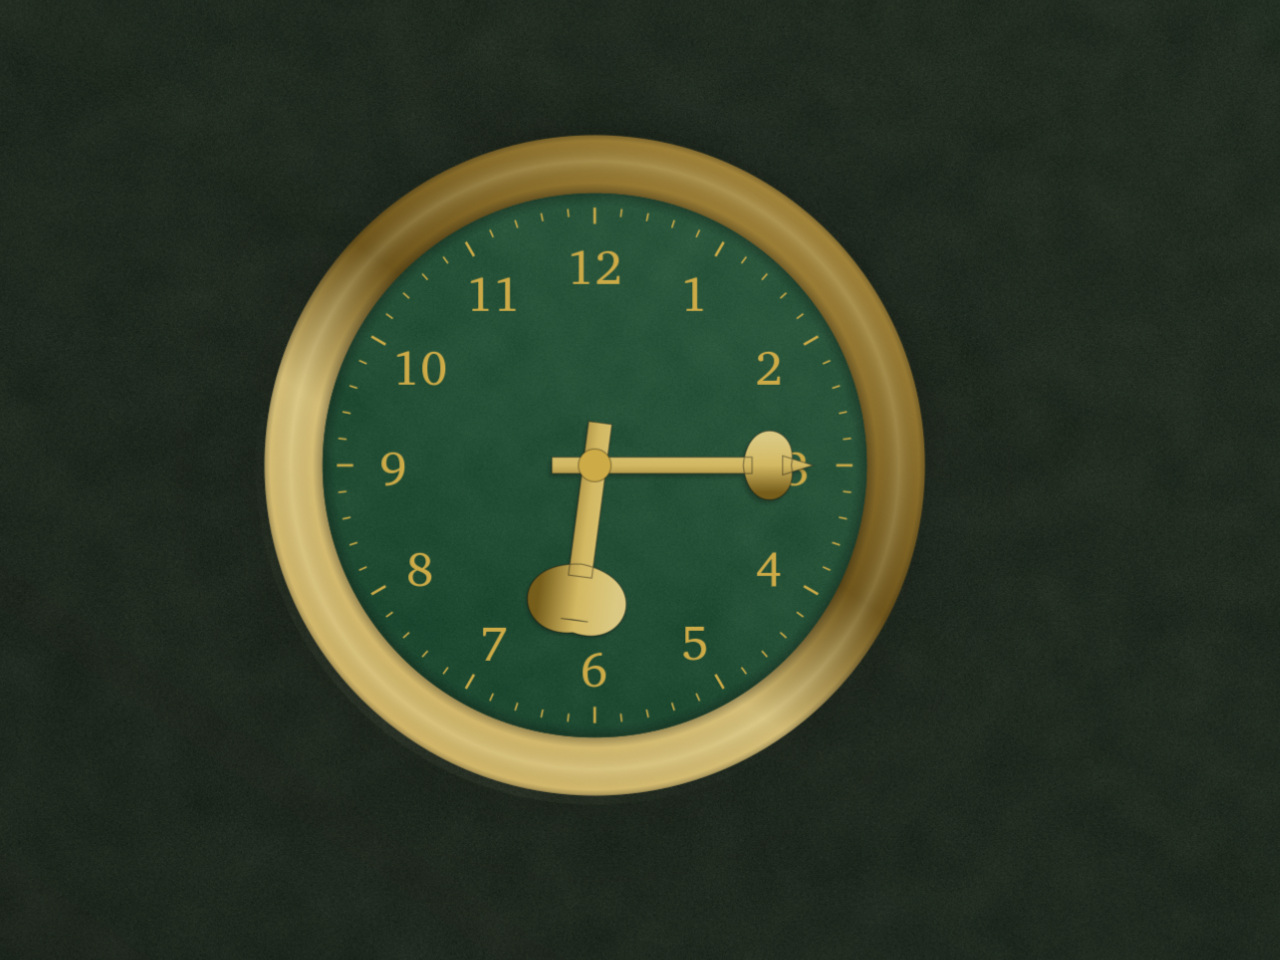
6.15
